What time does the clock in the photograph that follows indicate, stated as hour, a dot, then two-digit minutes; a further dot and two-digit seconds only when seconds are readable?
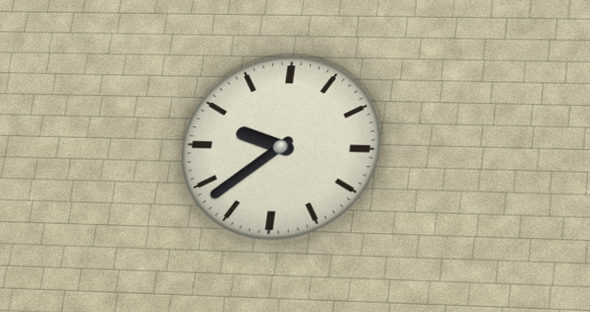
9.38
